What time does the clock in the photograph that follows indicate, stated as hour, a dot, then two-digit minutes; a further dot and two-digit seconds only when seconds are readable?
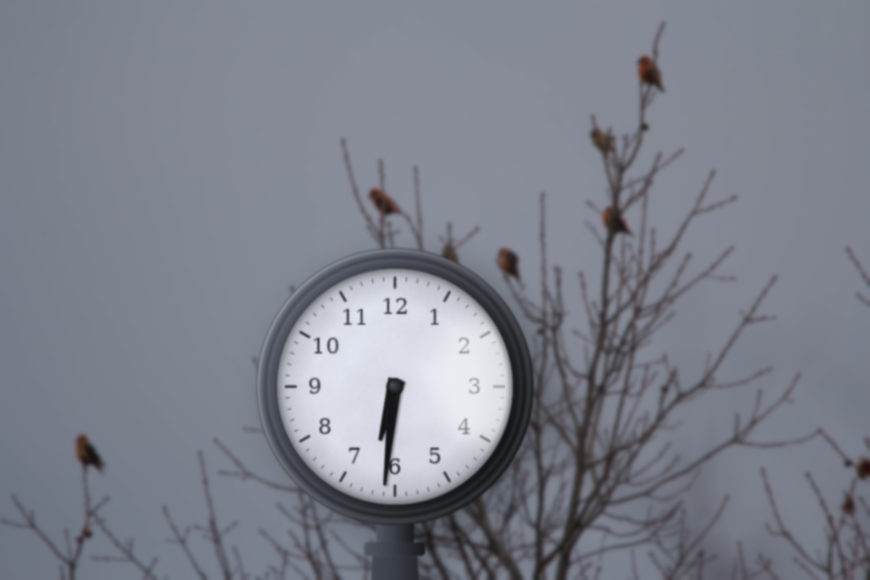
6.31
